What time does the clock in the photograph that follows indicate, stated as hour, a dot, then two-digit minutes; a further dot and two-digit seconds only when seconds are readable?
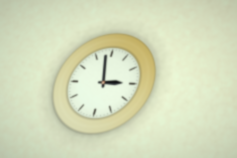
2.58
